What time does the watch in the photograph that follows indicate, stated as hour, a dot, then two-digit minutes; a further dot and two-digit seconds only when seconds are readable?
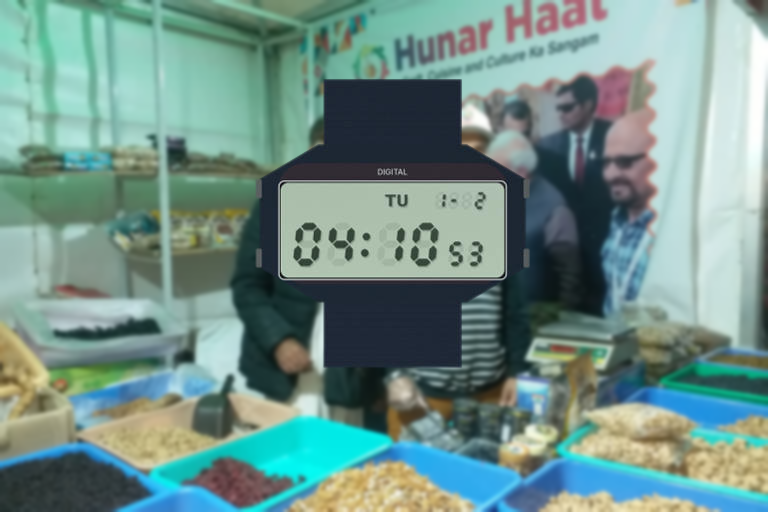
4.10.53
